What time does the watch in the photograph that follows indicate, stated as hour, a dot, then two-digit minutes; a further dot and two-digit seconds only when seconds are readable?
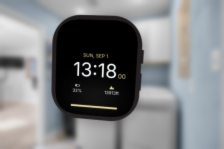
13.18
